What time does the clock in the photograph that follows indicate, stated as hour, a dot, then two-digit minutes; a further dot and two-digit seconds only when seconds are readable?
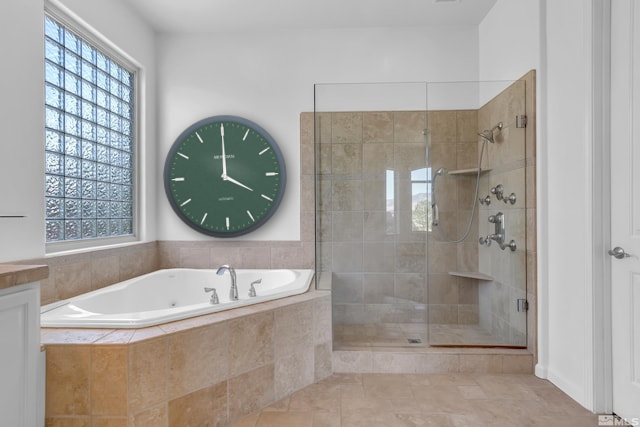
4.00
